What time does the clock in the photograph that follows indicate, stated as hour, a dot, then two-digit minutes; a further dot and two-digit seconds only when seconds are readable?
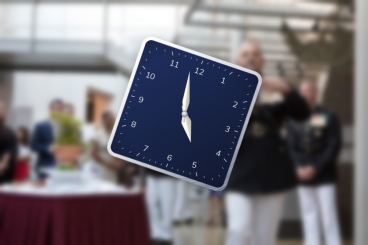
4.58
